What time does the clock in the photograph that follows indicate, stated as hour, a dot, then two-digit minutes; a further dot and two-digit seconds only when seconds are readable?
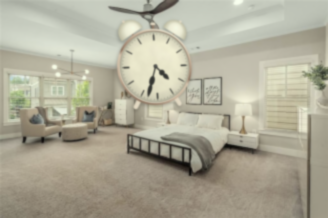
4.33
